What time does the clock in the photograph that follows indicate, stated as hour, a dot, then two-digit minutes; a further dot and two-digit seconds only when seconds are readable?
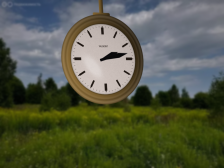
2.13
